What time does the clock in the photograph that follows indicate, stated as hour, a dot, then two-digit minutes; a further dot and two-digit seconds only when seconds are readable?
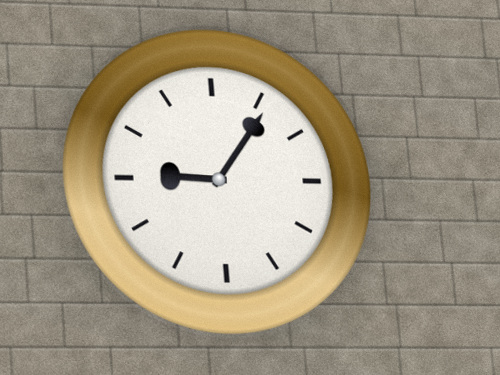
9.06
